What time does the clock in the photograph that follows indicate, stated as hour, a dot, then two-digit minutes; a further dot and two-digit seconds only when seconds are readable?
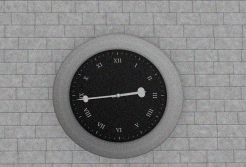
2.44
